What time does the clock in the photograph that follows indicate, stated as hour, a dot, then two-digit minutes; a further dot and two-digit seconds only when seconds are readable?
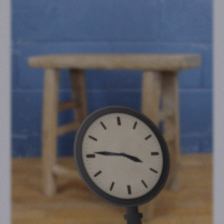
3.46
